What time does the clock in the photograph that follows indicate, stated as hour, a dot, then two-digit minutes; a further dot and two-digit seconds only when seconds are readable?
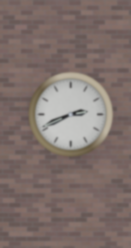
2.41
